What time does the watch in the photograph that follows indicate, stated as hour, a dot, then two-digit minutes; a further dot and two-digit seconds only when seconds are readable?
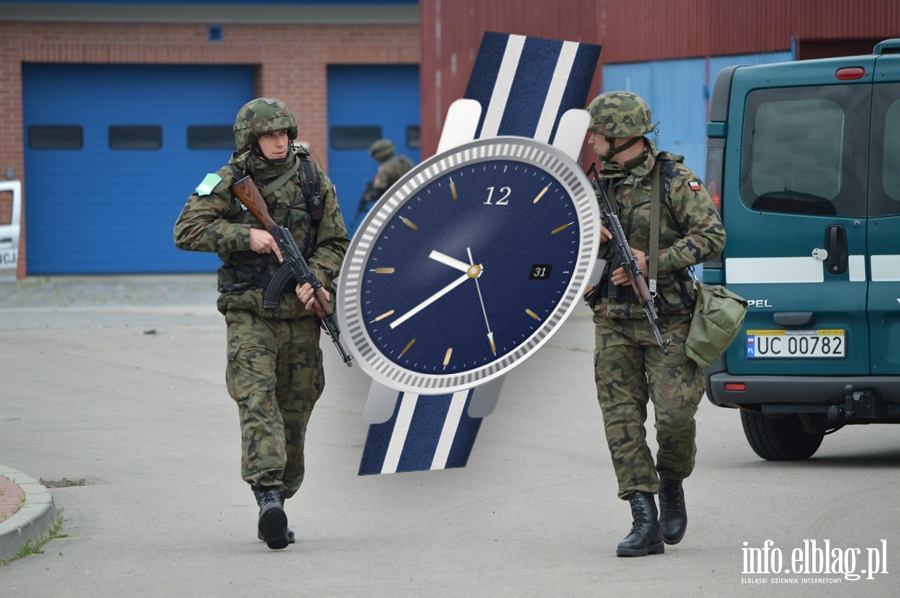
9.38.25
